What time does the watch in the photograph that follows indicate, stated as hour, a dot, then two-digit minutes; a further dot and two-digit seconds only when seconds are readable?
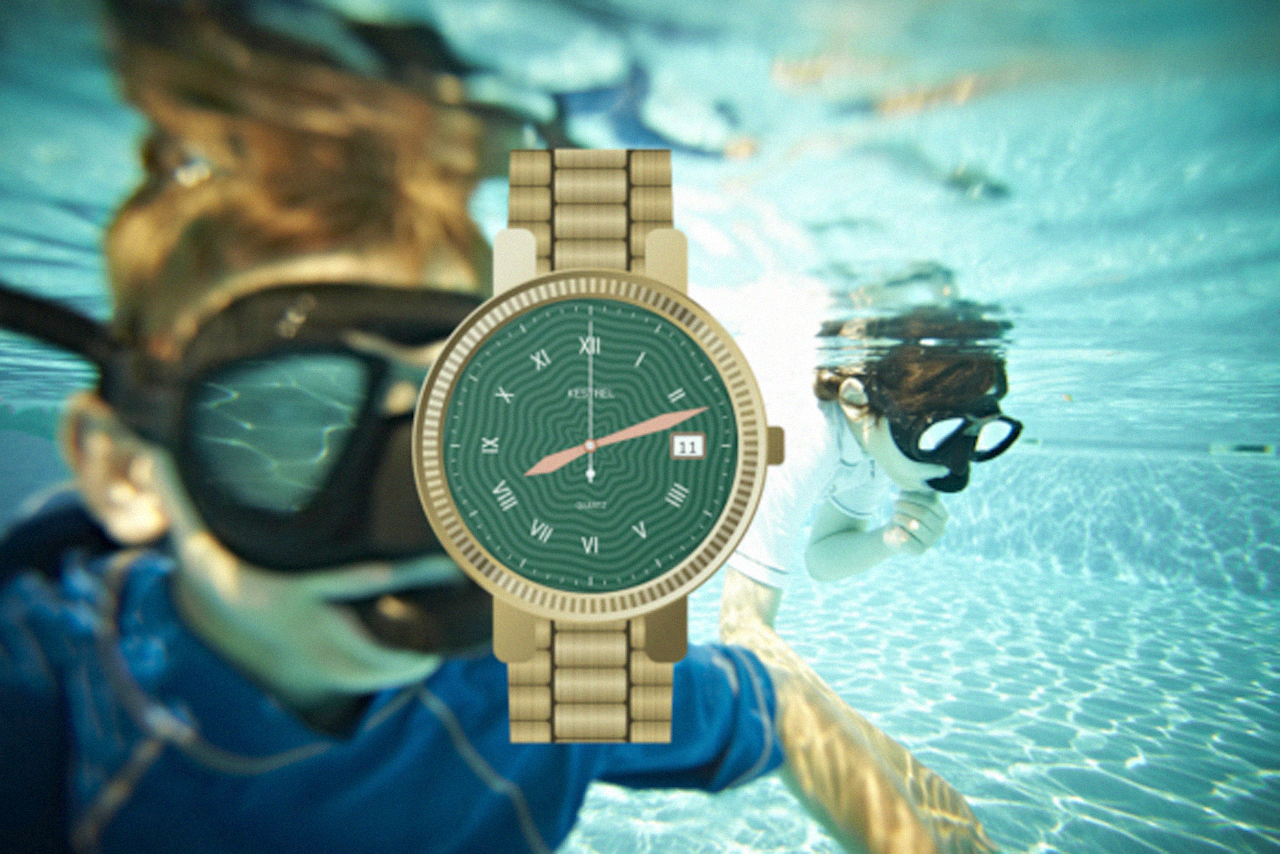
8.12.00
